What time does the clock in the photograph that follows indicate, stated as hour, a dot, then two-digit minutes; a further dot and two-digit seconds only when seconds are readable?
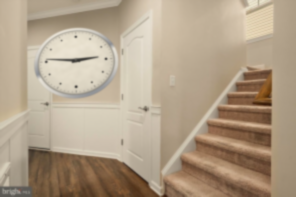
2.46
